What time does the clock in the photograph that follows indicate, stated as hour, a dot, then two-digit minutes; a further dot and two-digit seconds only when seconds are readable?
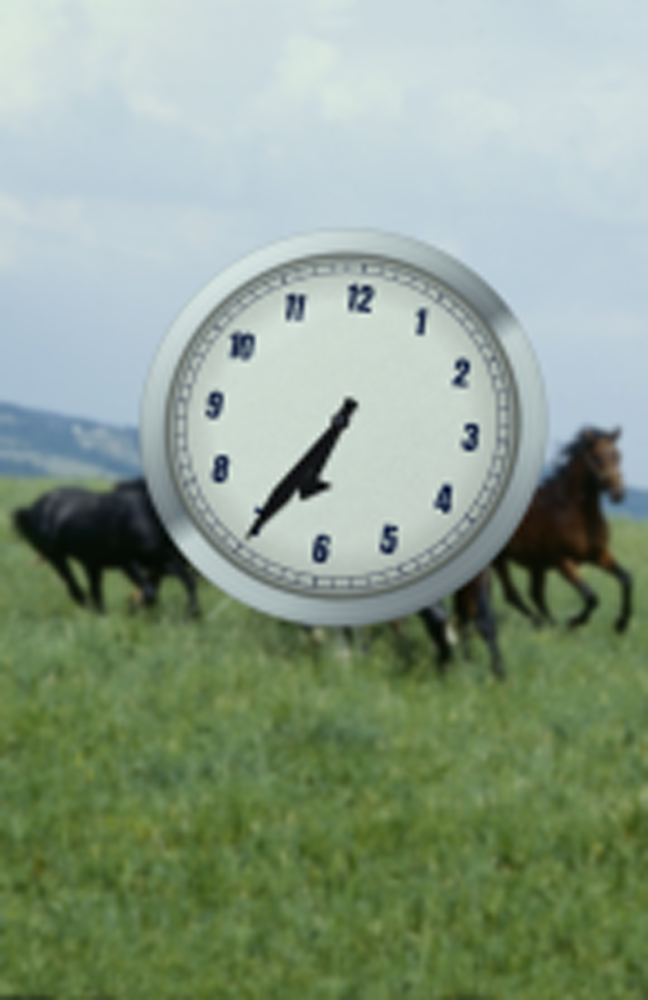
6.35
